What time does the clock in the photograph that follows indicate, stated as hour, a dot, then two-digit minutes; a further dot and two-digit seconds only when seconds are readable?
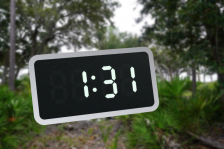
1.31
